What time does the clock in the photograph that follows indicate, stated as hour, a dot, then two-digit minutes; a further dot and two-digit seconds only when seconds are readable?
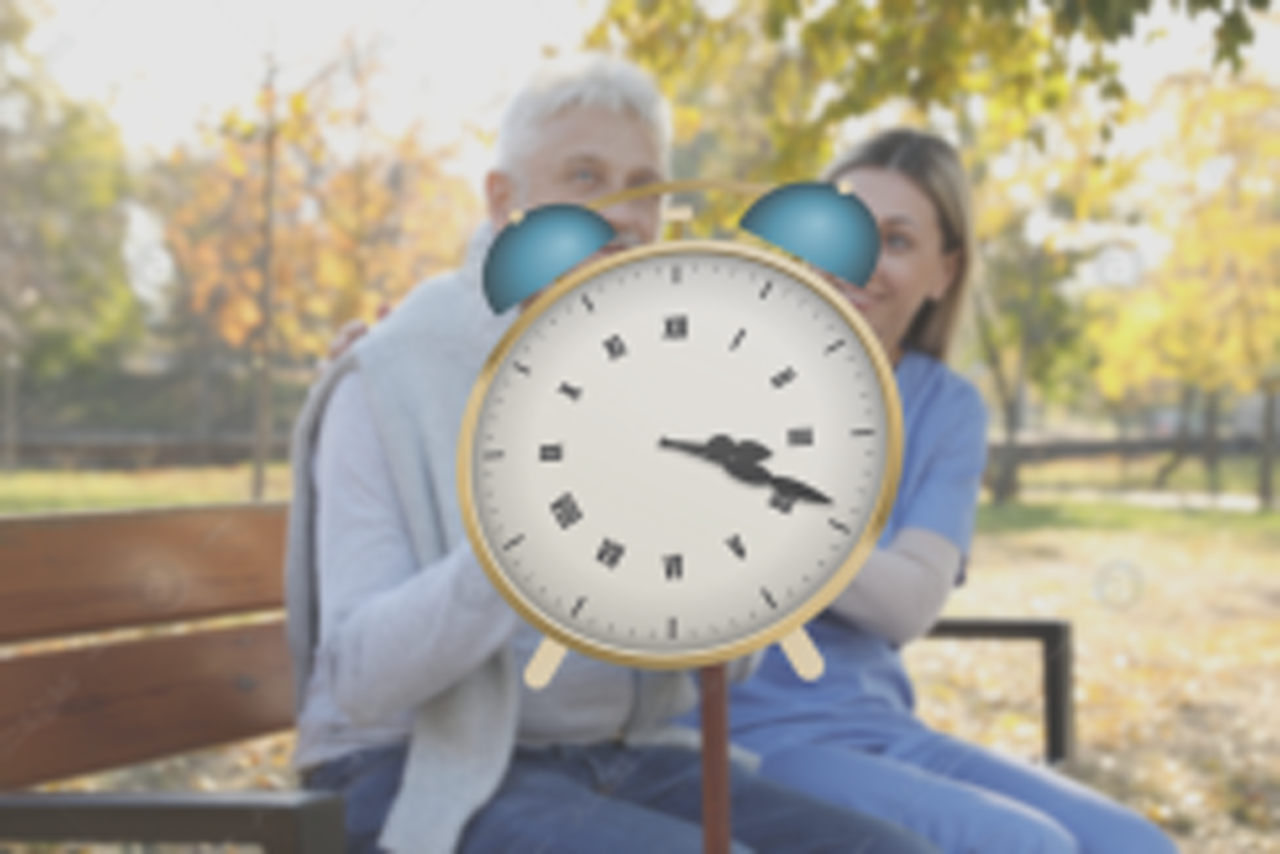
3.19
